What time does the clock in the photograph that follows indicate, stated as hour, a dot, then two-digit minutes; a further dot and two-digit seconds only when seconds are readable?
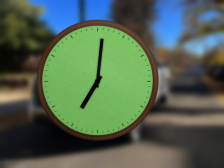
7.01
